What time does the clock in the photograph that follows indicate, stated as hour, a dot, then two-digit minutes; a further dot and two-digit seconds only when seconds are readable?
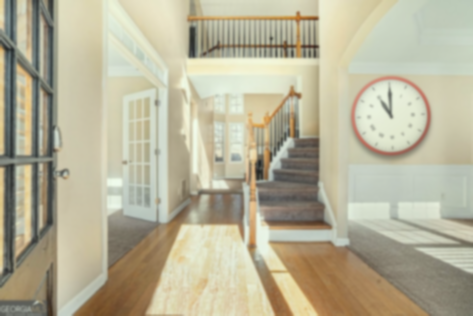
11.00
